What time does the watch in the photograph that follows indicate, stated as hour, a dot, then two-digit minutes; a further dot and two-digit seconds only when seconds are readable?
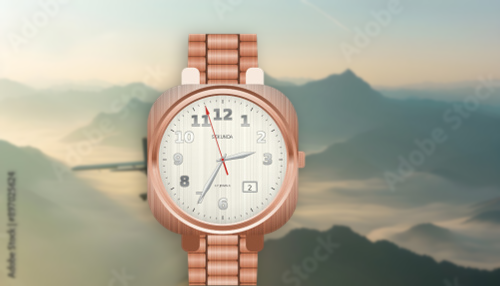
2.34.57
